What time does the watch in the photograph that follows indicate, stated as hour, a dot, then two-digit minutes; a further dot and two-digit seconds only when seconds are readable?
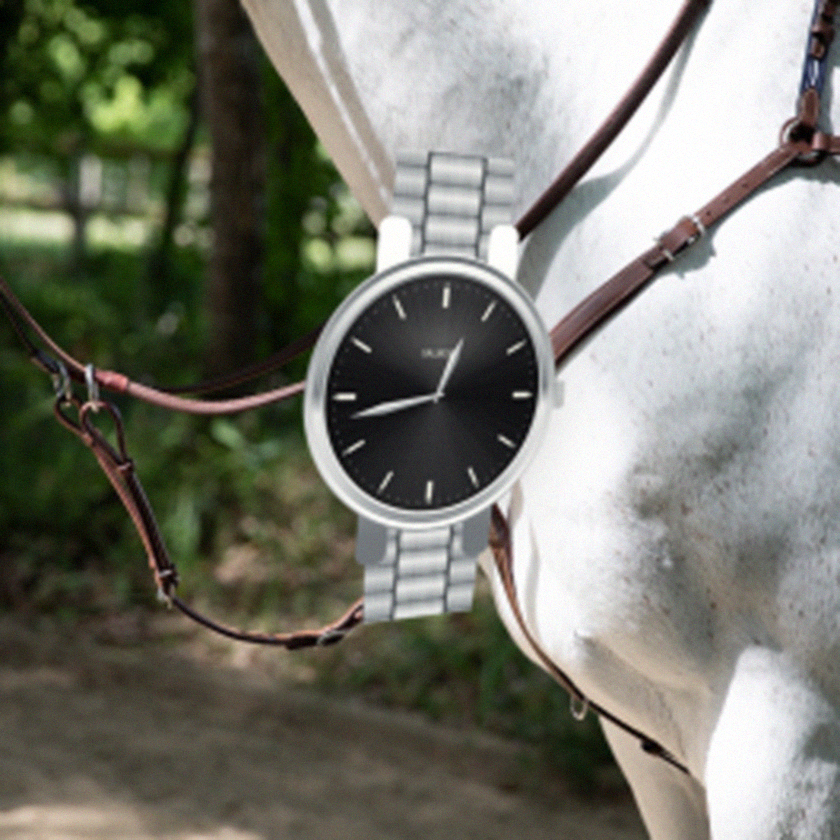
12.43
